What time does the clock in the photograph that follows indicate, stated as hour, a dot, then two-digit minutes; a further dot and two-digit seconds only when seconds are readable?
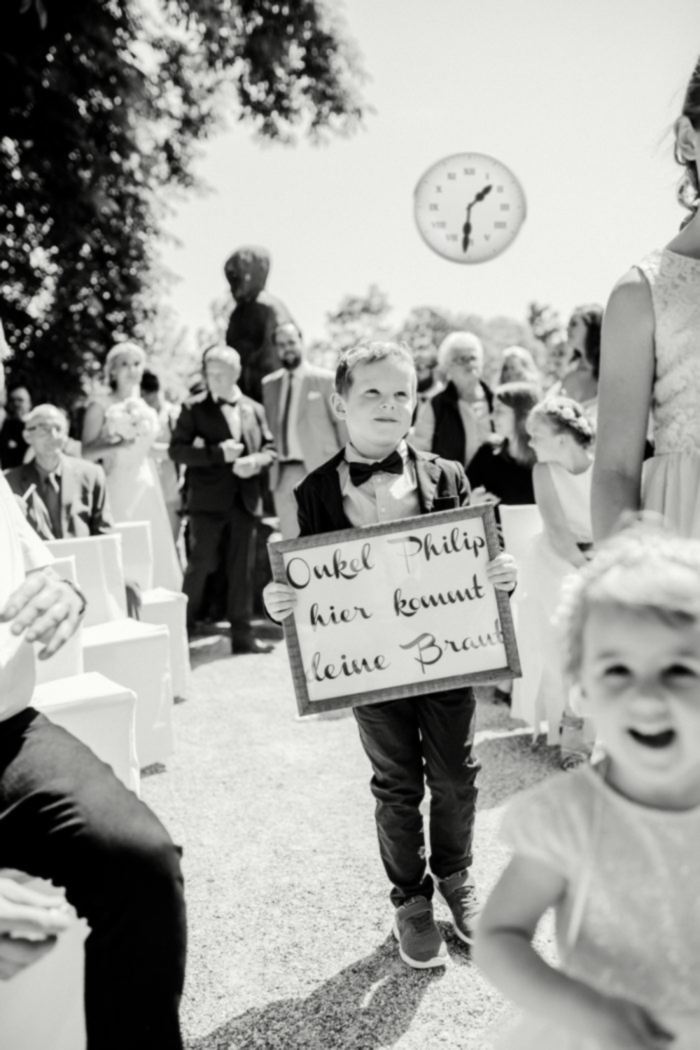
1.31
